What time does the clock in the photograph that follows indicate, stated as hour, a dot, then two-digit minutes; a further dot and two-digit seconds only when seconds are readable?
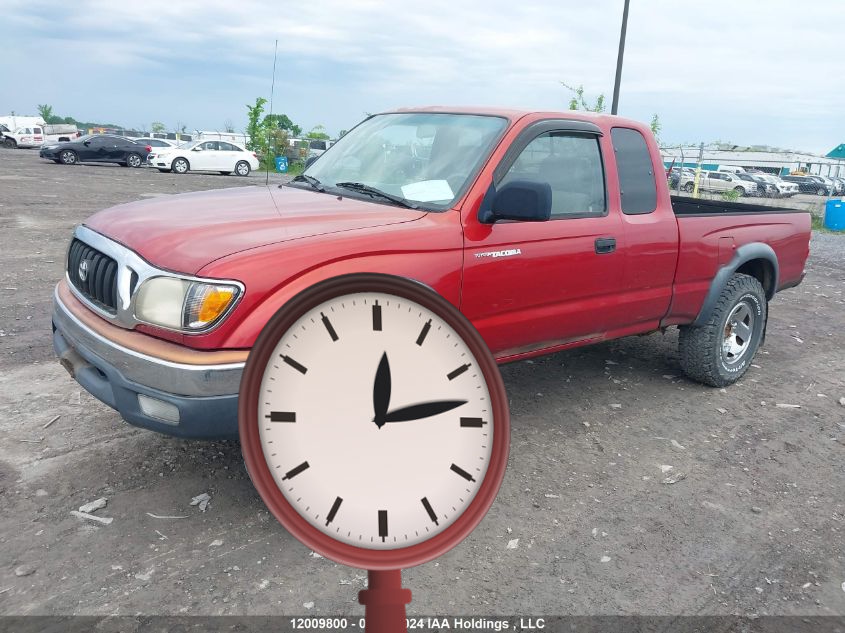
12.13
